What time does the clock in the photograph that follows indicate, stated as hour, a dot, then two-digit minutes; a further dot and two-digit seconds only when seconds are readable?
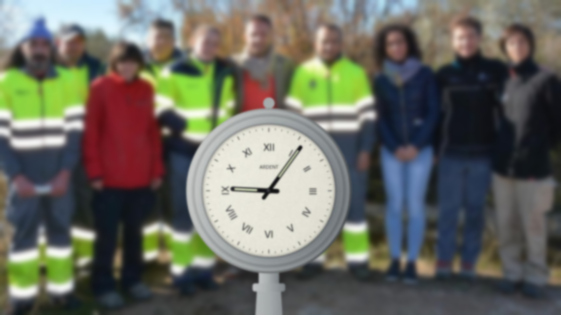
9.06
